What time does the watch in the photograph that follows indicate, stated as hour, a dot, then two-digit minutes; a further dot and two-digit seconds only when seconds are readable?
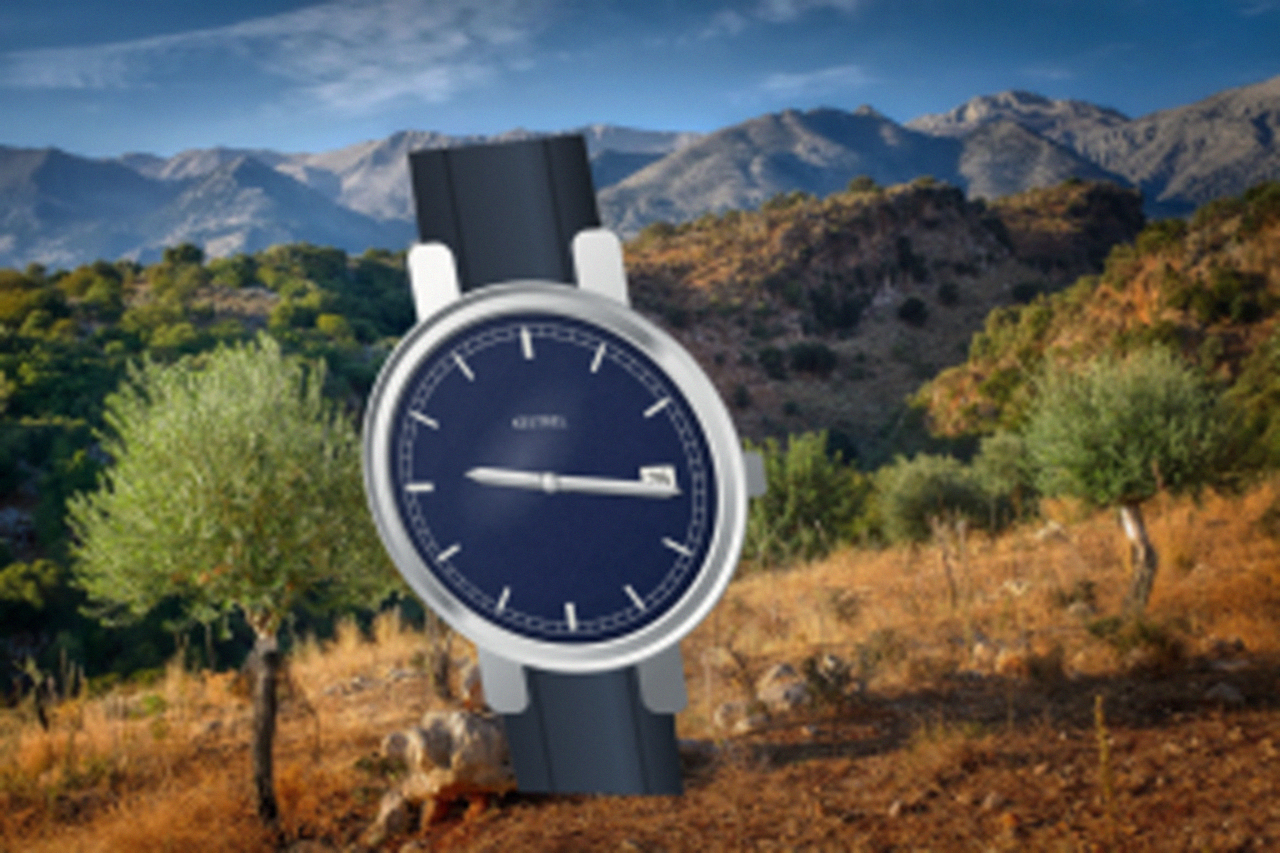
9.16
